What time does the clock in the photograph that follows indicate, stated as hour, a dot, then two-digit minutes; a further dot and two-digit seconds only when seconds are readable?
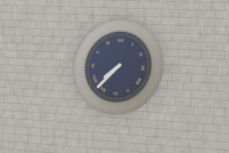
7.37
